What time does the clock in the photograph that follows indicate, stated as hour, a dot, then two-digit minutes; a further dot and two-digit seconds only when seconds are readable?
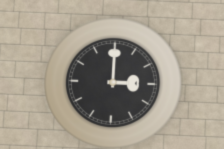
3.00
